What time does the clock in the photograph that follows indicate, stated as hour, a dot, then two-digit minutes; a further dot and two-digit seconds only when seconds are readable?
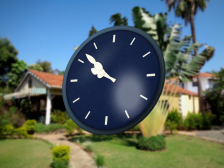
9.52
